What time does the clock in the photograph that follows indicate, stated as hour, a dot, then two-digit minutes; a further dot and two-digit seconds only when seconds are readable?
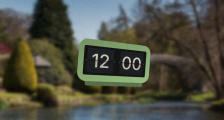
12.00
